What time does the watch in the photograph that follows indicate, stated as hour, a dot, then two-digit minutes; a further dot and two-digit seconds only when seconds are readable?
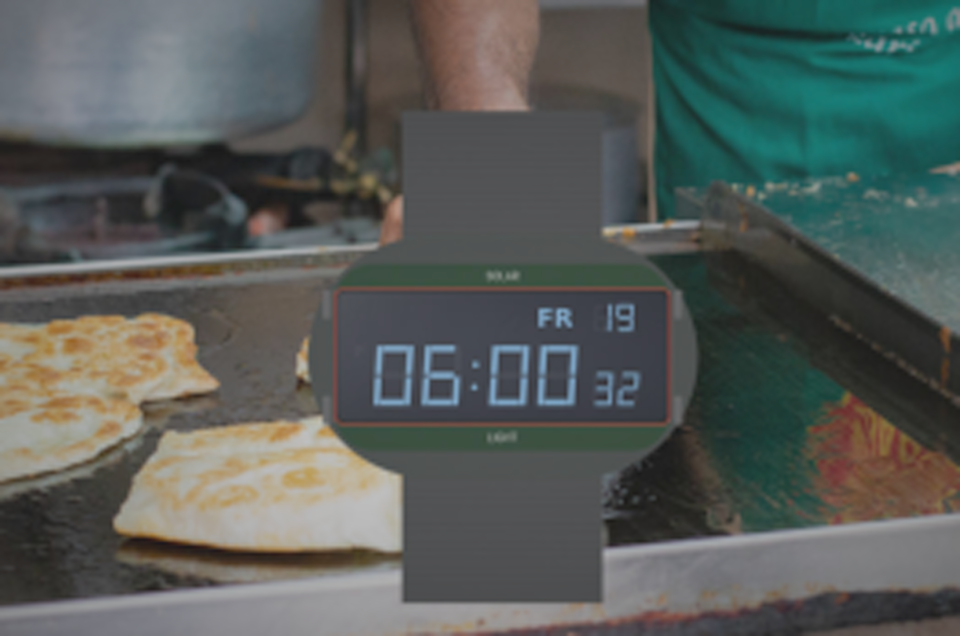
6.00.32
